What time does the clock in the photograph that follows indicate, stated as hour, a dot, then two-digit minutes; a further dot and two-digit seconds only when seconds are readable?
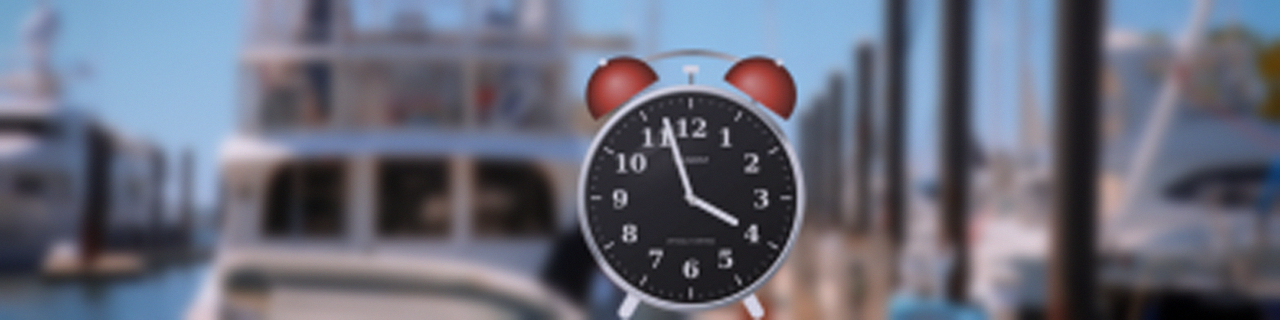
3.57
